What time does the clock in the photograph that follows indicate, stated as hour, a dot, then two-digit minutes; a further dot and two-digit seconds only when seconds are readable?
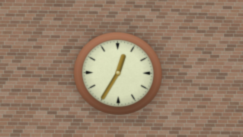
12.35
